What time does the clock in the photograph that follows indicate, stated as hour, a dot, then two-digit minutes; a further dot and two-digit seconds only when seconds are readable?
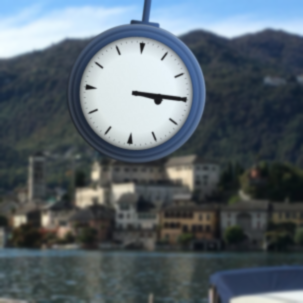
3.15
